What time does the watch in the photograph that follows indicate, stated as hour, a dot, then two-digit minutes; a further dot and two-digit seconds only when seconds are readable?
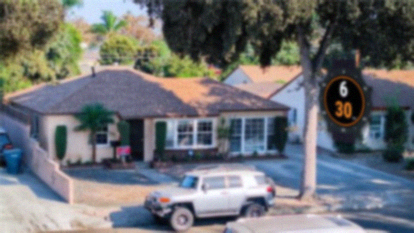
6.30
